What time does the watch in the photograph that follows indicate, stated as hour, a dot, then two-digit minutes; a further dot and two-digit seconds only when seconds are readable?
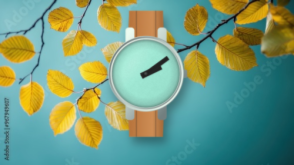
2.09
